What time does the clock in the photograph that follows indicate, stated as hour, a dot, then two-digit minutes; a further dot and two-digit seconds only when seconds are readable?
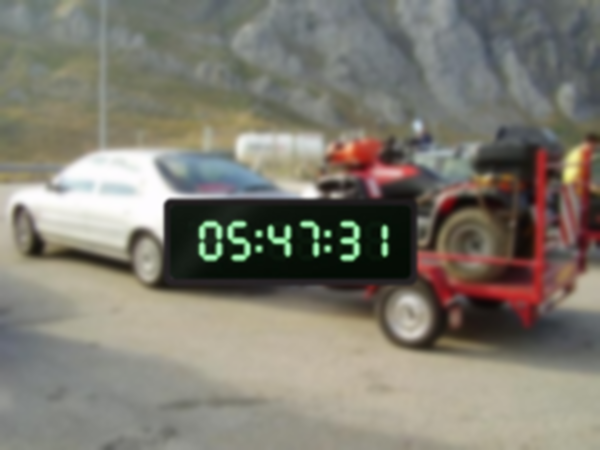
5.47.31
